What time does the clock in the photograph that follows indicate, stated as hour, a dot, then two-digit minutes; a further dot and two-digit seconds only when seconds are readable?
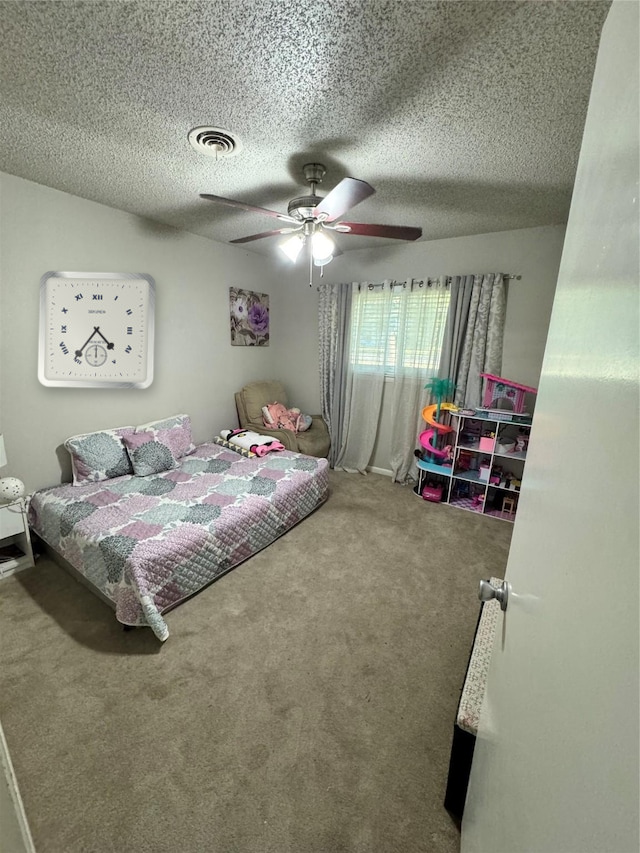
4.36
